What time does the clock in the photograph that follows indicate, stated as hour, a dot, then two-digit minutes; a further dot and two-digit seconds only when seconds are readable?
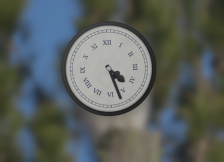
4.27
